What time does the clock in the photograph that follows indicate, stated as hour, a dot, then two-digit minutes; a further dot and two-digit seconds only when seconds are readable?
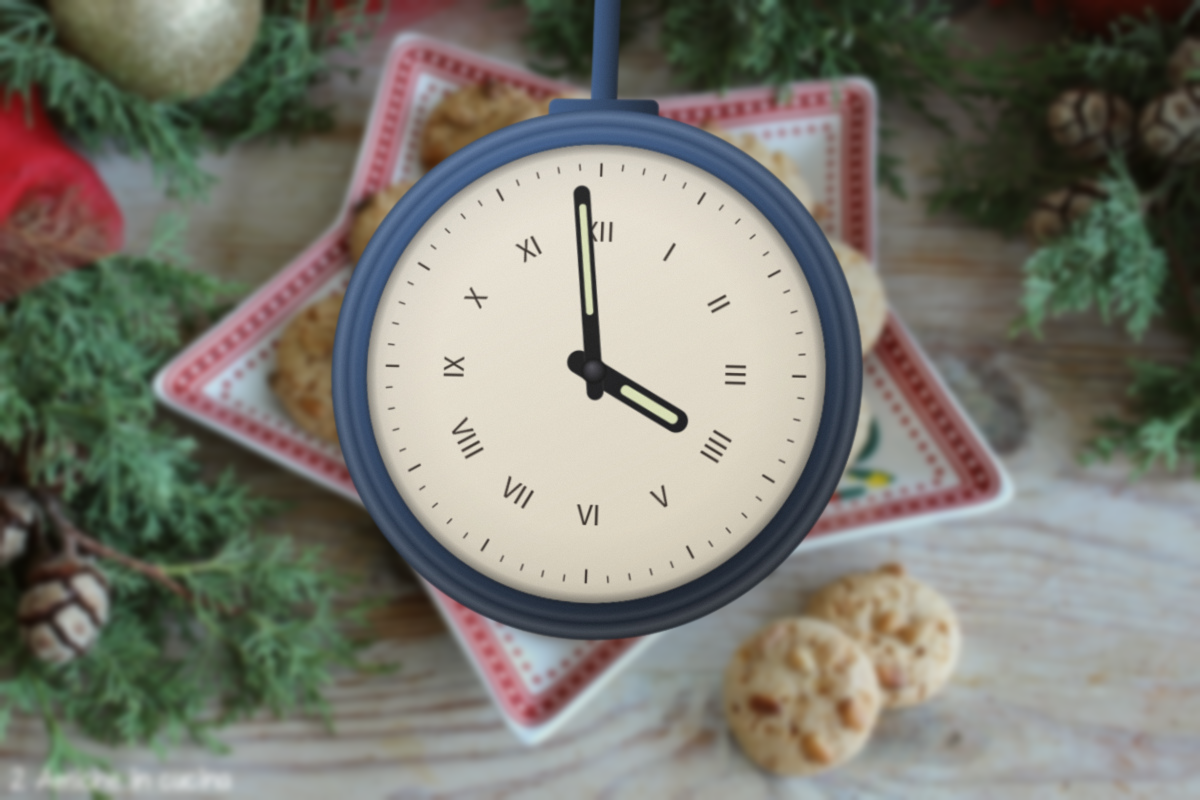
3.59
